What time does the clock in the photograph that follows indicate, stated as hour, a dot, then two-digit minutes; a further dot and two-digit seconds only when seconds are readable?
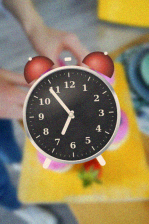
6.54
